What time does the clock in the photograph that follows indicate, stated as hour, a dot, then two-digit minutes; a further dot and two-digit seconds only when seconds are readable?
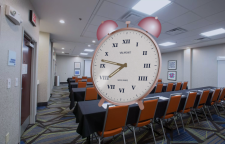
7.47
